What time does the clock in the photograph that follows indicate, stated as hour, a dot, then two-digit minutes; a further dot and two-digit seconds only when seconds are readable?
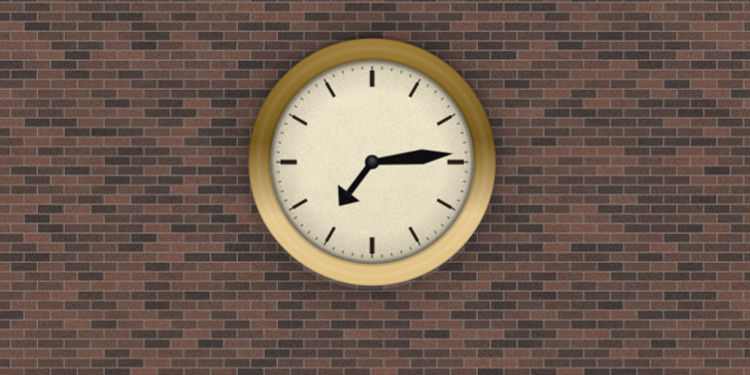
7.14
